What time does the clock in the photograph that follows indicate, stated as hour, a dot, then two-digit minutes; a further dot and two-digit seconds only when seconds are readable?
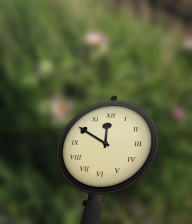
11.50
